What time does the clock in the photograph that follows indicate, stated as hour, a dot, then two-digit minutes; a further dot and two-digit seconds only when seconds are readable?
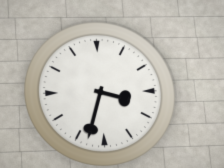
3.33
